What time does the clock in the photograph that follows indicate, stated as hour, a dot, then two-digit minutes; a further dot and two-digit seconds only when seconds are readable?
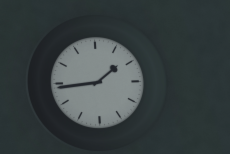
1.44
